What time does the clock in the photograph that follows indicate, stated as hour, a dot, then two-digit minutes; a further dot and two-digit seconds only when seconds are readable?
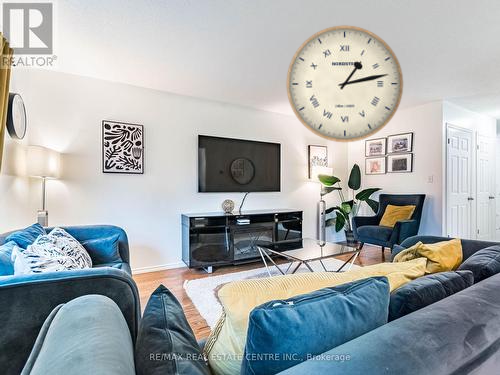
1.13
